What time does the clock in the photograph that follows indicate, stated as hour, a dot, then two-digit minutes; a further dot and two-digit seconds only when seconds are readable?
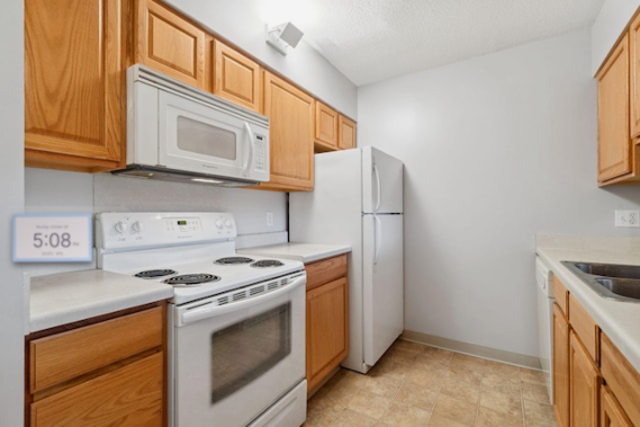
5.08
